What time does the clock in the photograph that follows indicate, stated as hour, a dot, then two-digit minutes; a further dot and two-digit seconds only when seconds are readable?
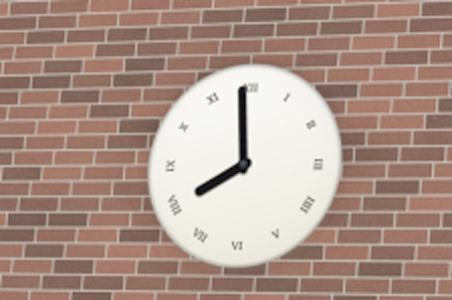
7.59
